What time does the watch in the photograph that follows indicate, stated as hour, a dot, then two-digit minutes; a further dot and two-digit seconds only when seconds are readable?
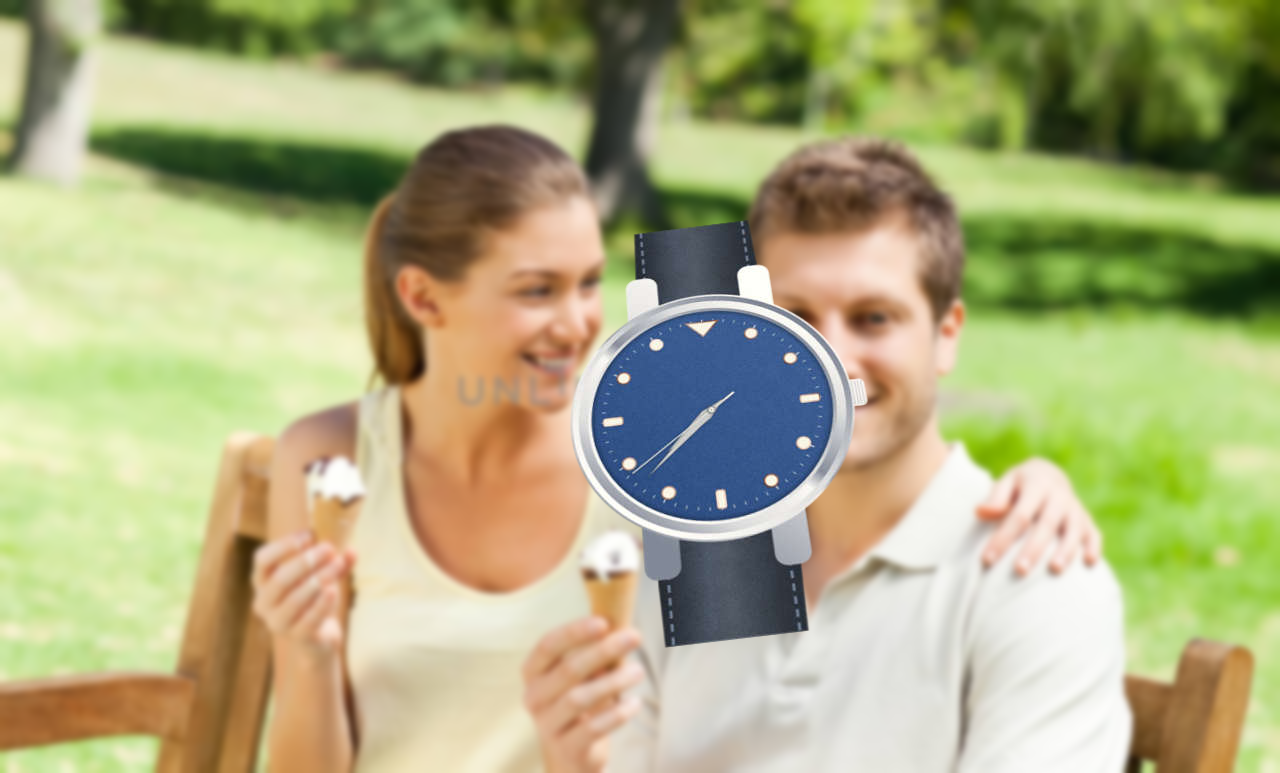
7.37.39
